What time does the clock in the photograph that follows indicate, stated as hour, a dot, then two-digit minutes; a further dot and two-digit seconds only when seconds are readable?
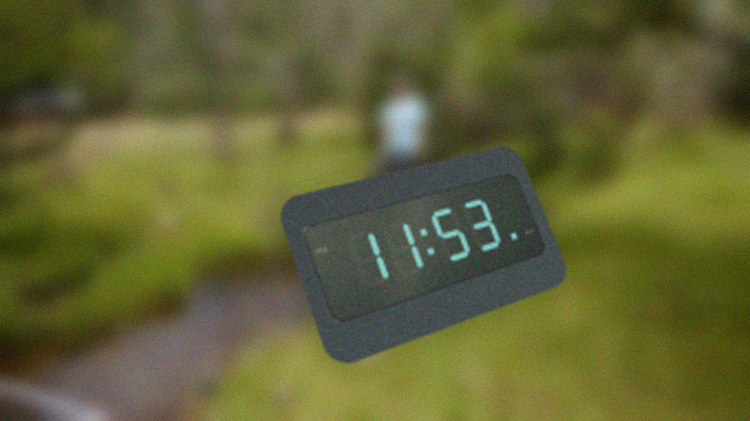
11.53
